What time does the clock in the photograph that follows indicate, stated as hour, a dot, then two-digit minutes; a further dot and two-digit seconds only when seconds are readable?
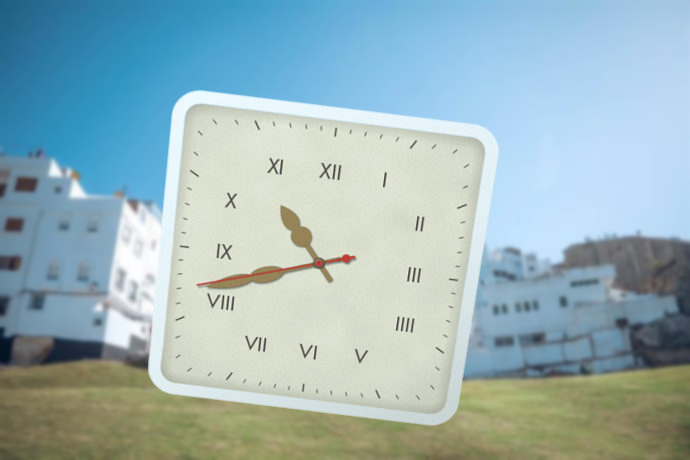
10.41.42
